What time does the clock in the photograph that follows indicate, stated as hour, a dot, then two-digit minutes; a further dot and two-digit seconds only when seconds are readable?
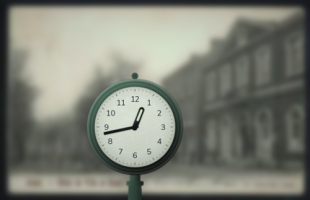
12.43
